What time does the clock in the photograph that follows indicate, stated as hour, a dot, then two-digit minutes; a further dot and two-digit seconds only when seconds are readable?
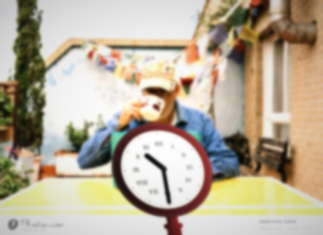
10.30
